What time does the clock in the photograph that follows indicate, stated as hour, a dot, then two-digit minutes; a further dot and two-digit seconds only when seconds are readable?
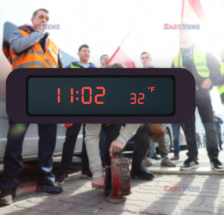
11.02
